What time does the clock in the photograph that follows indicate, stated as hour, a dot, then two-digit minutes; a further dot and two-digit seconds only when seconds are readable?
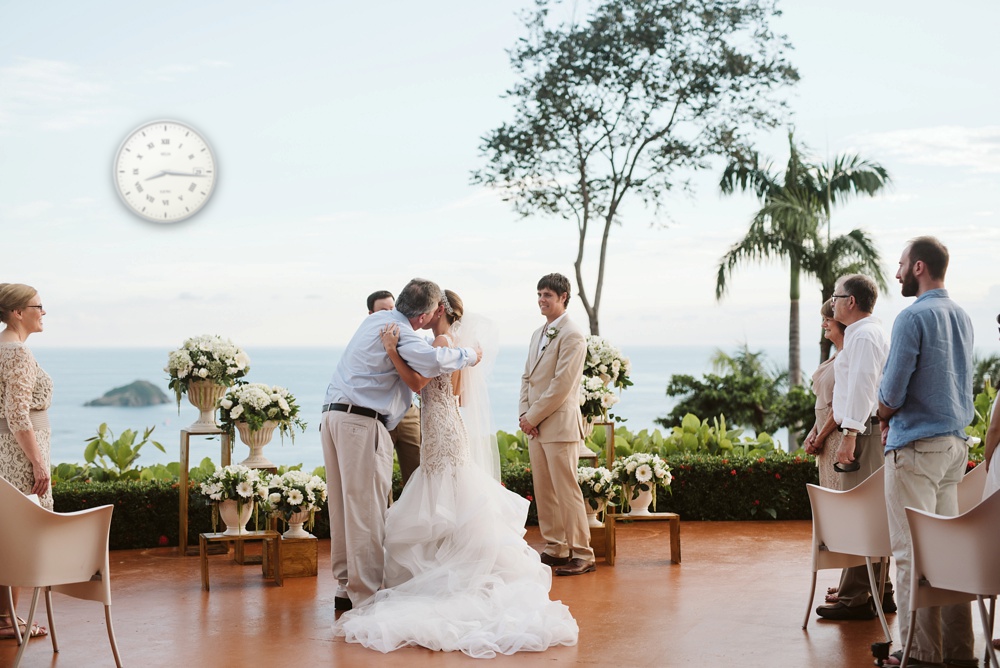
8.16
